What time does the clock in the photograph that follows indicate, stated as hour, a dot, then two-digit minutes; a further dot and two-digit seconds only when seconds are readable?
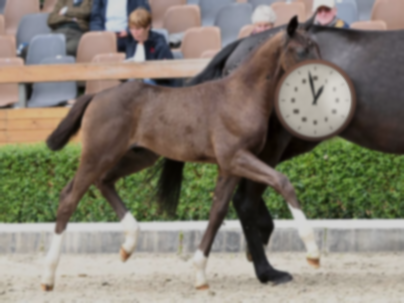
12.58
